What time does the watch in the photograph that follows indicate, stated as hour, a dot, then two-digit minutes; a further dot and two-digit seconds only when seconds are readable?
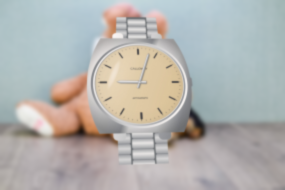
9.03
